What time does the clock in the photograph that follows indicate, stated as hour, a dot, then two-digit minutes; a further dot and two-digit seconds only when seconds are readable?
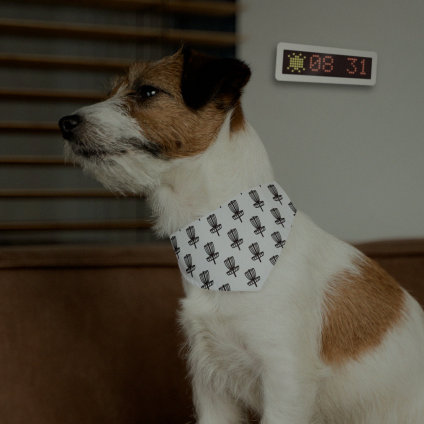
8.31
